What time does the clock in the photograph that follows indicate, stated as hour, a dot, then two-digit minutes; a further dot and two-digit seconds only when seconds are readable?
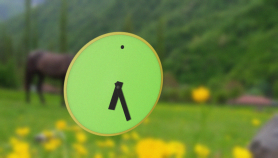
6.26
